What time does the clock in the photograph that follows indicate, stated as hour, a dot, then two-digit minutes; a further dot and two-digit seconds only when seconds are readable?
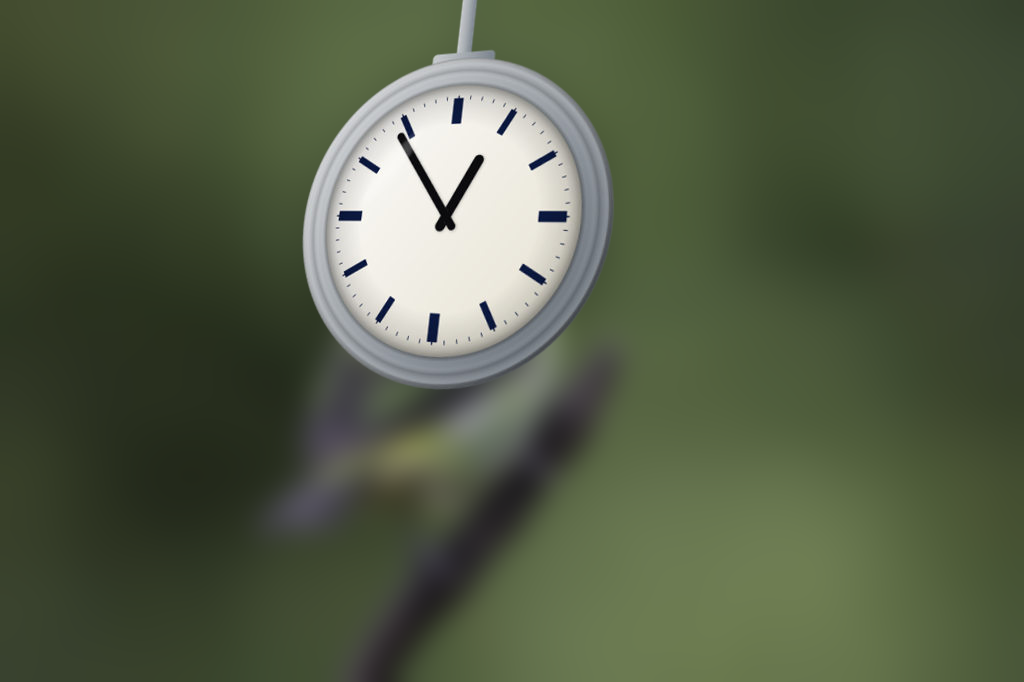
12.54
